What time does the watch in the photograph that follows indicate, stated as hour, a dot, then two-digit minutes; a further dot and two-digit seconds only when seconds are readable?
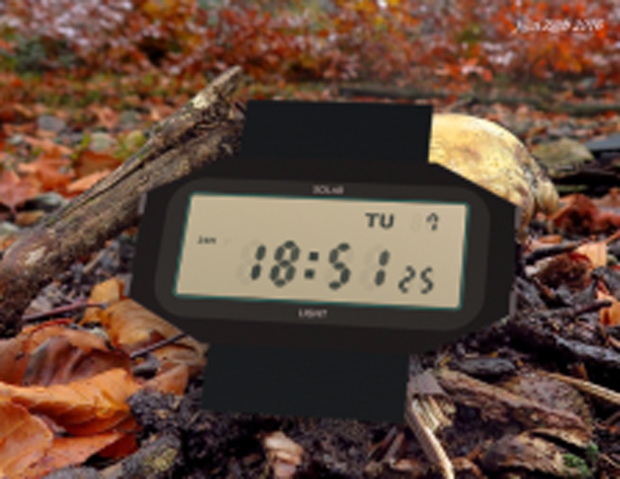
18.51.25
